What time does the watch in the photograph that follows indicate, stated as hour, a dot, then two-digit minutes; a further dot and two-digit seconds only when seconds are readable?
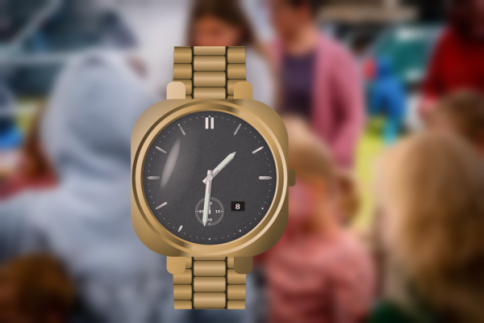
1.31
